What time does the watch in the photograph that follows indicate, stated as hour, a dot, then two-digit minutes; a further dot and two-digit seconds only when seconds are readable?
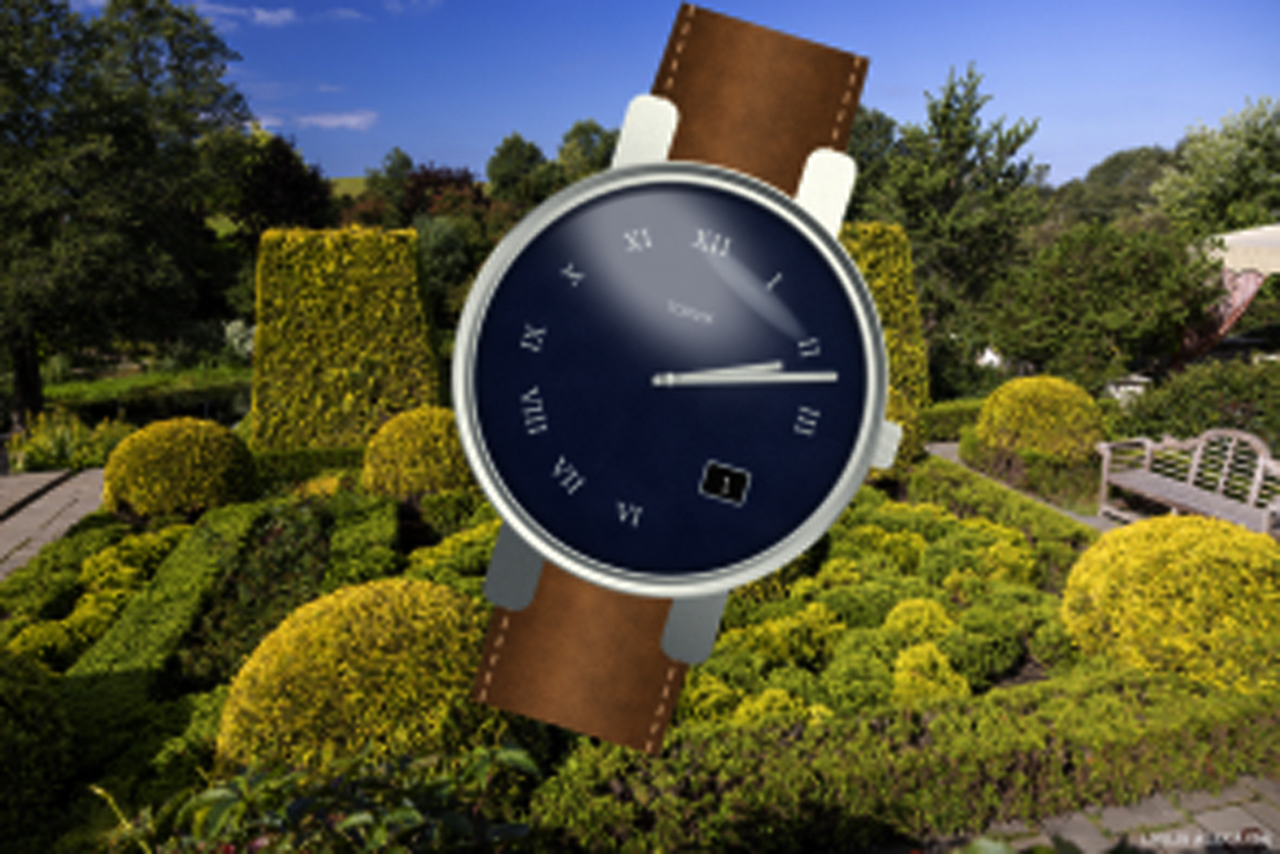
2.12
